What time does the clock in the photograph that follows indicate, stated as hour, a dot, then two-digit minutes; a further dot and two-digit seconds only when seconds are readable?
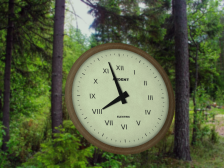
7.57
